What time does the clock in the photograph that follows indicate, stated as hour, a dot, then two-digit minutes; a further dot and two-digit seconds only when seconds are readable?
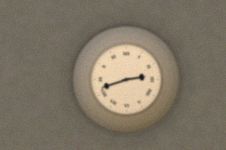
2.42
